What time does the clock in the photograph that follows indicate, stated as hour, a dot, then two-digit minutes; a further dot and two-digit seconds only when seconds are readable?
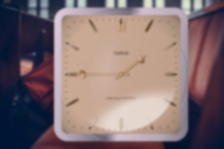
1.45
